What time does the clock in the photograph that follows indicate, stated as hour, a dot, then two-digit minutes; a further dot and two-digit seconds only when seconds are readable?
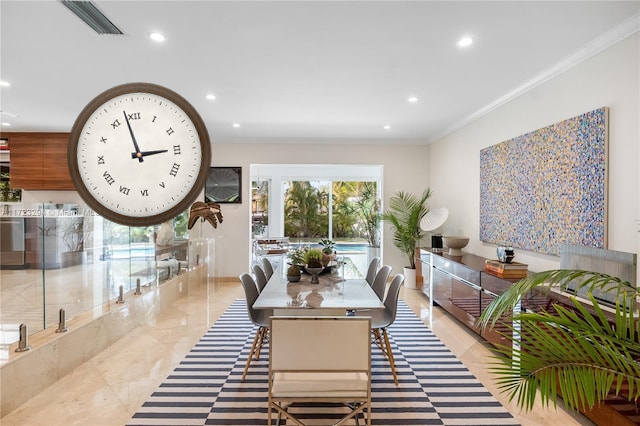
2.58
